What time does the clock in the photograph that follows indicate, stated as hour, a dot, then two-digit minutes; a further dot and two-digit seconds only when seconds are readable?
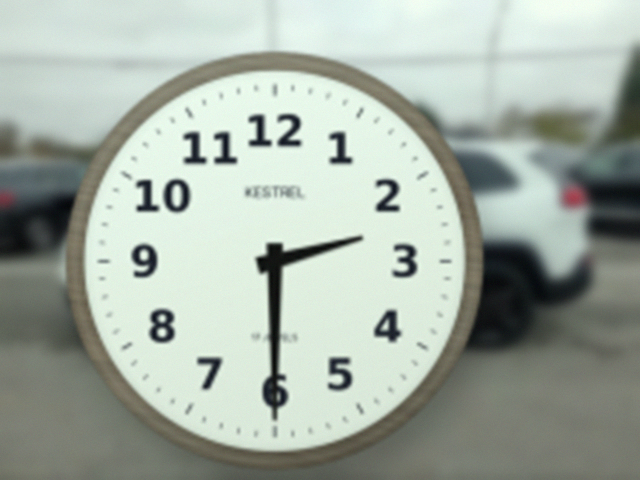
2.30
